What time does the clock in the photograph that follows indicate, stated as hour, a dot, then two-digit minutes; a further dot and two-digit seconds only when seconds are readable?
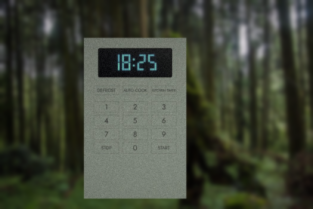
18.25
